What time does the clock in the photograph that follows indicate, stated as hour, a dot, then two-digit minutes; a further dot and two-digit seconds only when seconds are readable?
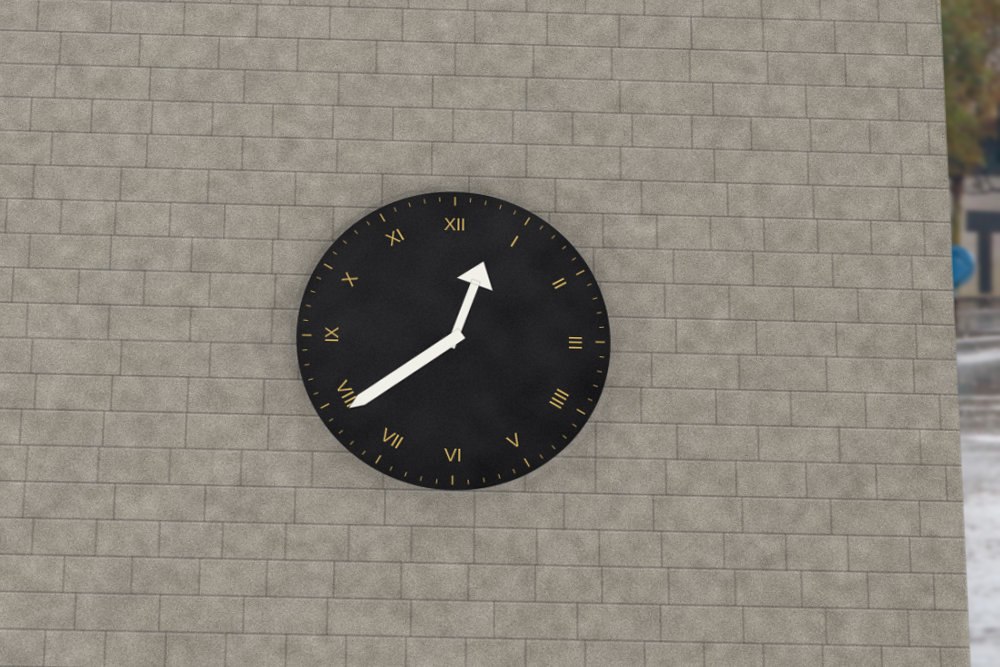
12.39
